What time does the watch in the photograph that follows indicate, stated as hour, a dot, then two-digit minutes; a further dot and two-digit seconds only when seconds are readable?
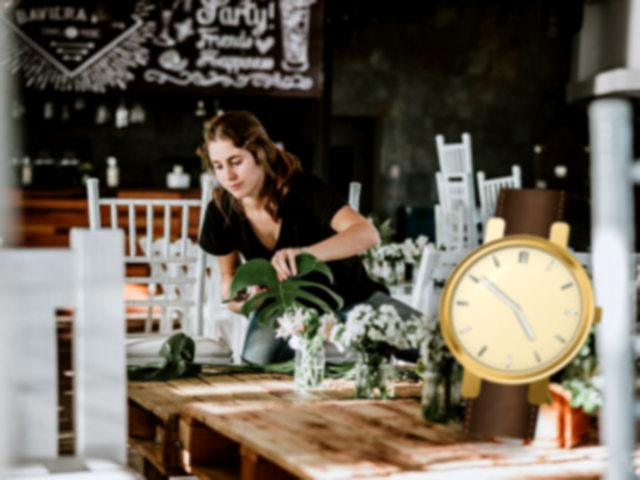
4.51
